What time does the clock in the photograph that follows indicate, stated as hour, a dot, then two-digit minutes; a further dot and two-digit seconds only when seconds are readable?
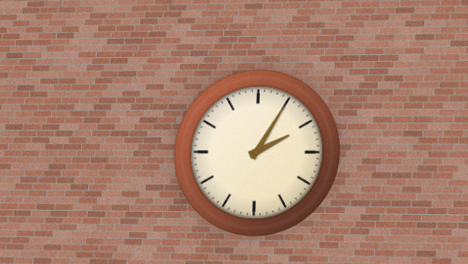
2.05
